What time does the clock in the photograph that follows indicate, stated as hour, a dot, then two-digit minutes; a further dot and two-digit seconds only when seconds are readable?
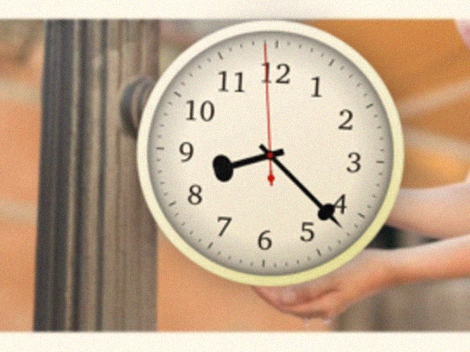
8.21.59
